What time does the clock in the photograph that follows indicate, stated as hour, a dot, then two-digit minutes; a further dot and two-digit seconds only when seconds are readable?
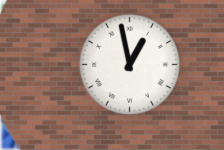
12.58
